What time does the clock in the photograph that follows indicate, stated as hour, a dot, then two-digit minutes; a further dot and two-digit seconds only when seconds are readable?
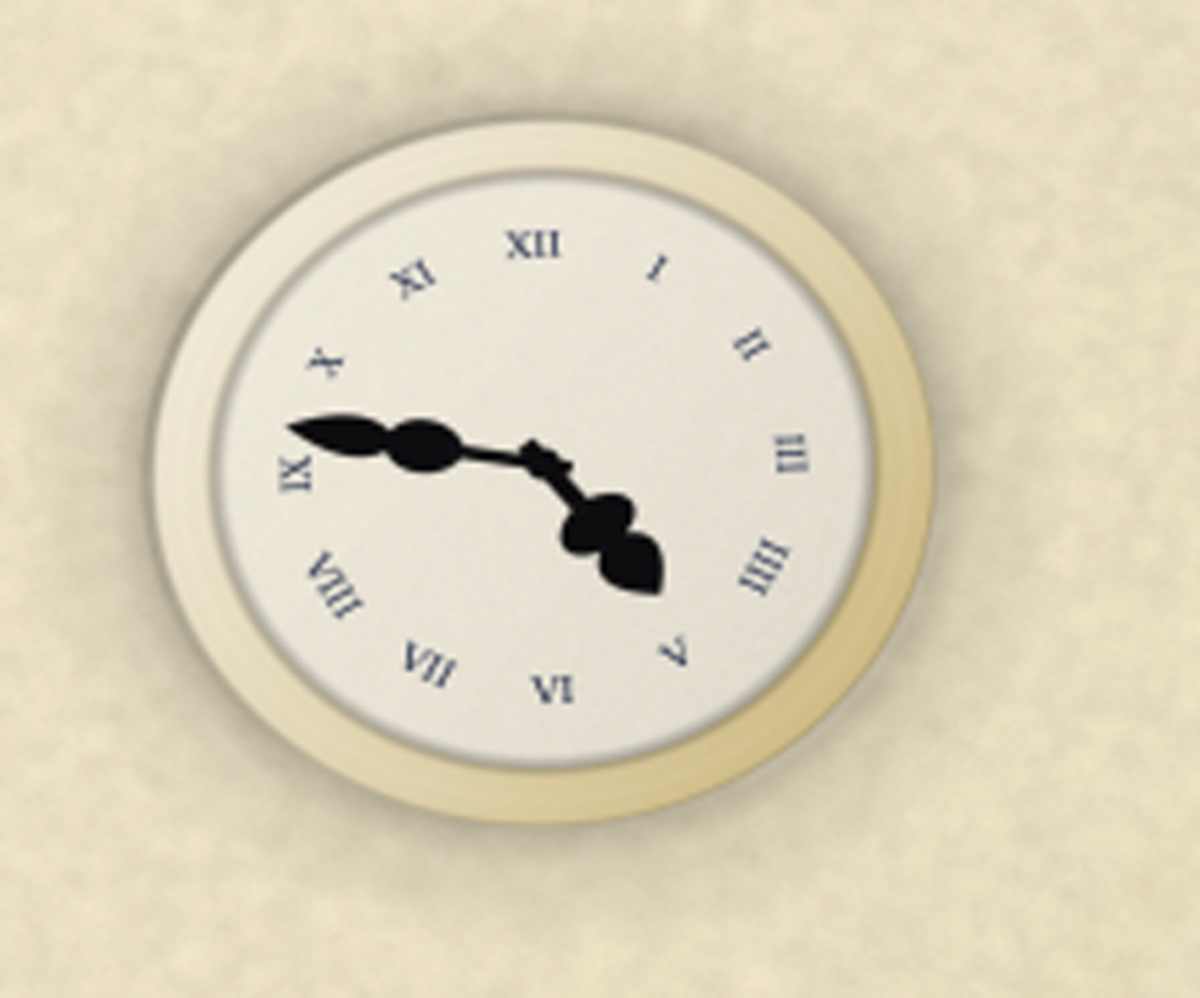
4.47
